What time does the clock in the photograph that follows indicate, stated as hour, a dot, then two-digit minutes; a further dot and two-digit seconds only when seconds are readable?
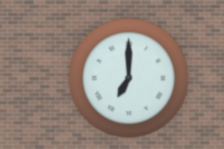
7.00
